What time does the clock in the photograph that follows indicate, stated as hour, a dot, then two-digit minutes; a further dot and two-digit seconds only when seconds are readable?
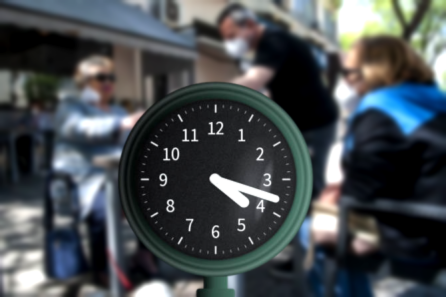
4.18
